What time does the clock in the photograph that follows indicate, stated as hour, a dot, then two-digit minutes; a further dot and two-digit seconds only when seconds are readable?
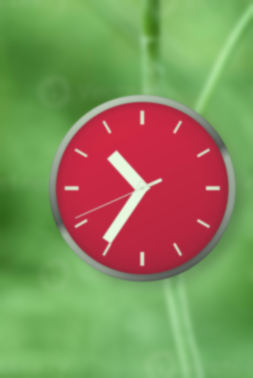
10.35.41
